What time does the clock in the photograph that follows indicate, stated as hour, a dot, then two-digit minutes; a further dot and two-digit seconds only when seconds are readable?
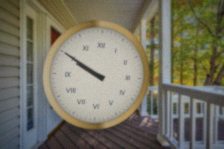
9.50
